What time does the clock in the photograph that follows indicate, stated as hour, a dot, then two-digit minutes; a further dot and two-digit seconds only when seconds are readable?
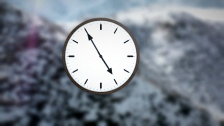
4.55
